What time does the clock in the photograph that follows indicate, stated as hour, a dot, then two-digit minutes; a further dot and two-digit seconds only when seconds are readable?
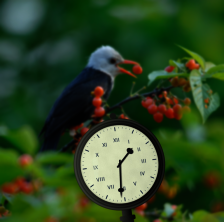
1.31
